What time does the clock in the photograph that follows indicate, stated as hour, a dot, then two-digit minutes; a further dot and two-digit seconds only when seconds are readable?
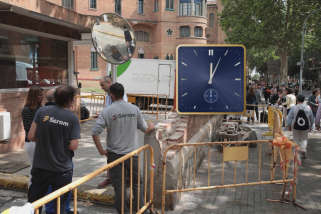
12.04
